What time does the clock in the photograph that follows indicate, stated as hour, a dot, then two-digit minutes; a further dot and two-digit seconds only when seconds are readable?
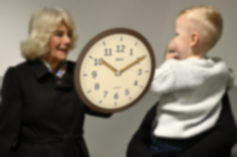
10.10
